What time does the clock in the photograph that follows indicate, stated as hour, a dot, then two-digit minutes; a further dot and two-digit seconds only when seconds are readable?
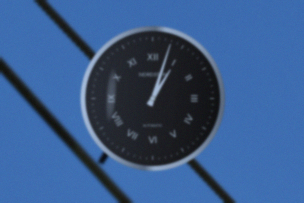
1.03
